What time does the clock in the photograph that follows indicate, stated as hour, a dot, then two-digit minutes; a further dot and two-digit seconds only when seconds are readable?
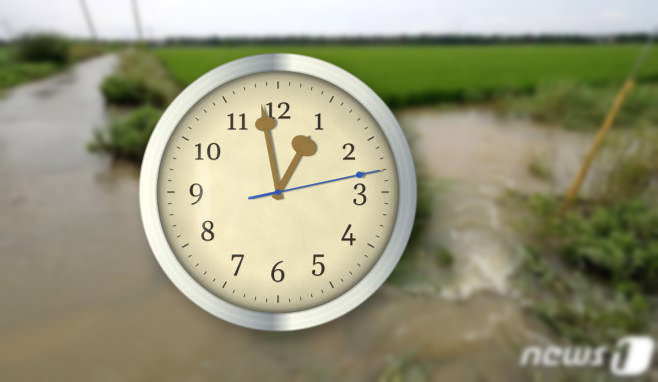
12.58.13
